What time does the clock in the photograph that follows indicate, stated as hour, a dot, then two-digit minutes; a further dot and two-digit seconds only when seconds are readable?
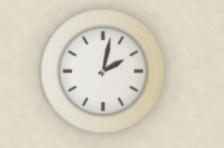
2.02
